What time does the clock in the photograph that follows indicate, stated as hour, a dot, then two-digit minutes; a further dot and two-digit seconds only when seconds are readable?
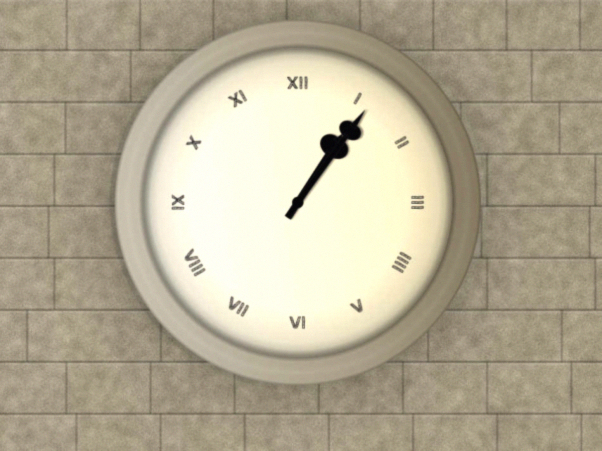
1.06
